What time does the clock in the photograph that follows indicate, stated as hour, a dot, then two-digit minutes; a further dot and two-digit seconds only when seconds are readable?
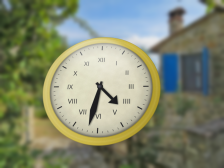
4.32
